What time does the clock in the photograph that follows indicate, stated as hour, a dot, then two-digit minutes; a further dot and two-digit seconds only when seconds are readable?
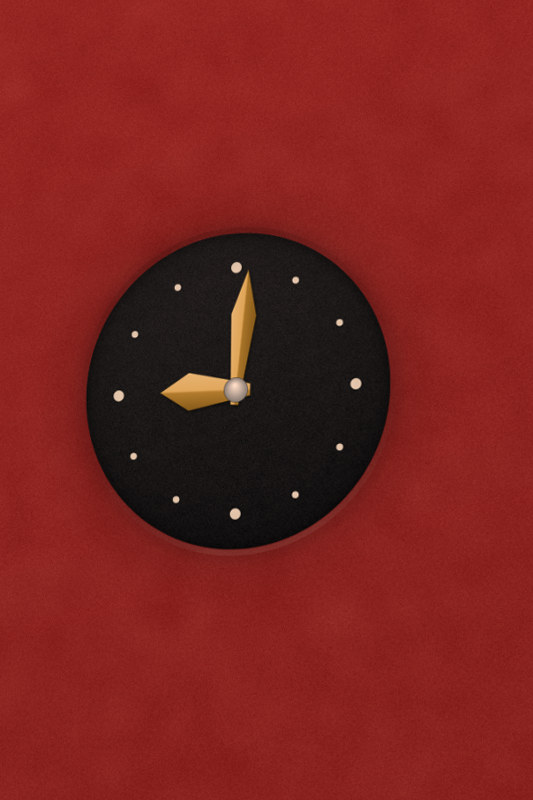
9.01
